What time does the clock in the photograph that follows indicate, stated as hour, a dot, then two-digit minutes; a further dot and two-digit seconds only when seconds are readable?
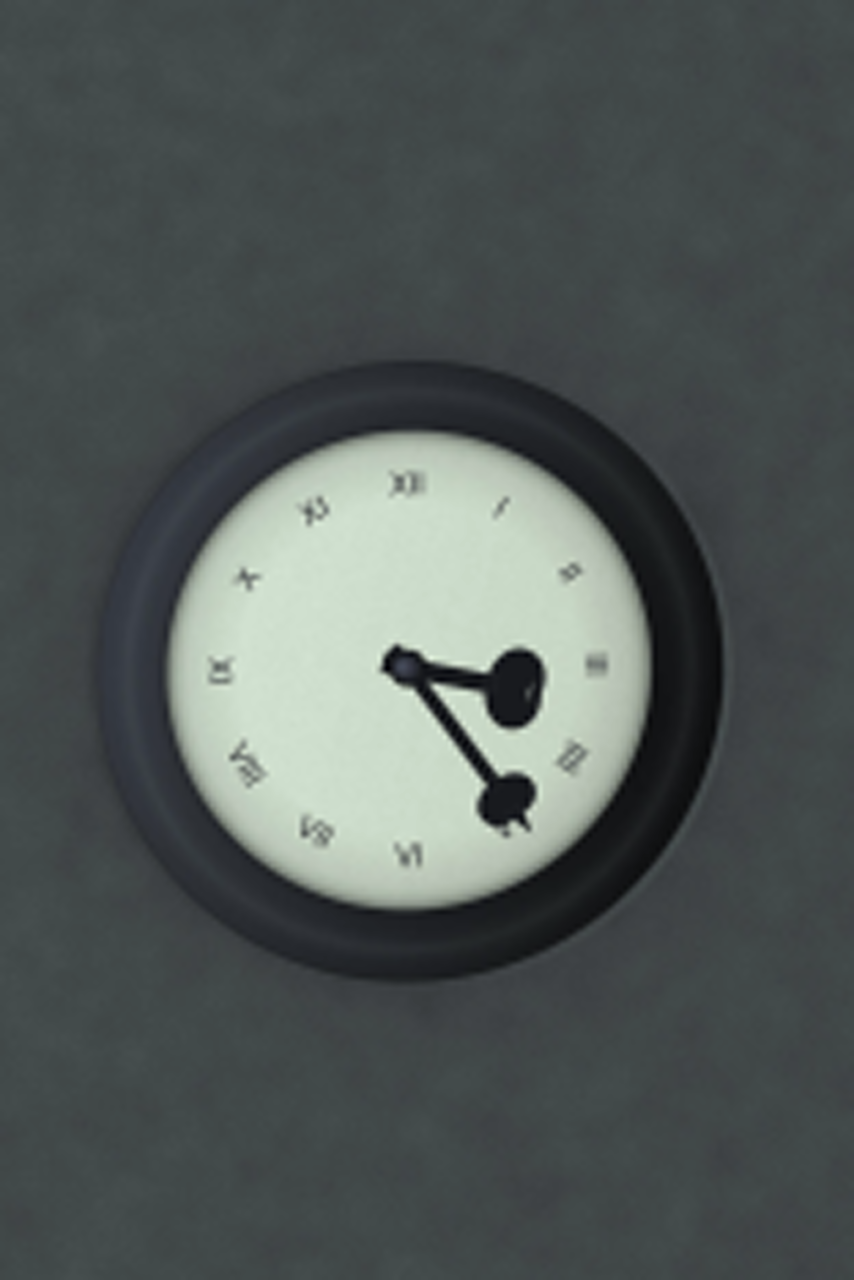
3.24
